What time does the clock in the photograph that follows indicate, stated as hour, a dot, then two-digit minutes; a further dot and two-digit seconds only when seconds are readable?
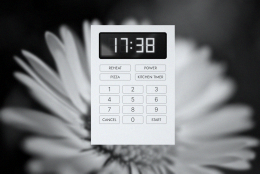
17.38
